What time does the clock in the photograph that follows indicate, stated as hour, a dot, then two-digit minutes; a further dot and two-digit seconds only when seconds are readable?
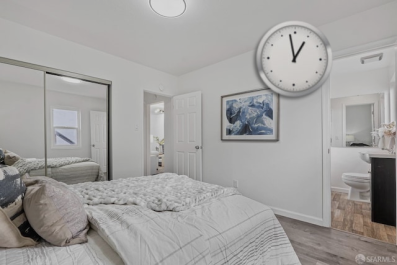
12.58
